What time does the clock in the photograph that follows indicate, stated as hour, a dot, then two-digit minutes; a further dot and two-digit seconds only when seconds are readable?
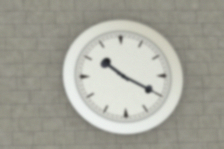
10.20
